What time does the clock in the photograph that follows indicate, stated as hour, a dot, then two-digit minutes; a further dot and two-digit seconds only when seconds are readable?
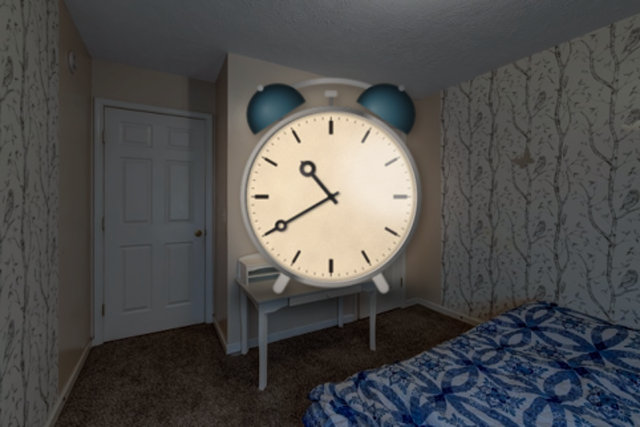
10.40
